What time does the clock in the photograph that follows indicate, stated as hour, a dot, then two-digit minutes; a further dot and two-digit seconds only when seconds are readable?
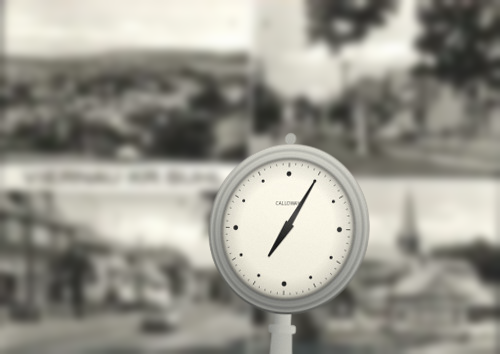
7.05
